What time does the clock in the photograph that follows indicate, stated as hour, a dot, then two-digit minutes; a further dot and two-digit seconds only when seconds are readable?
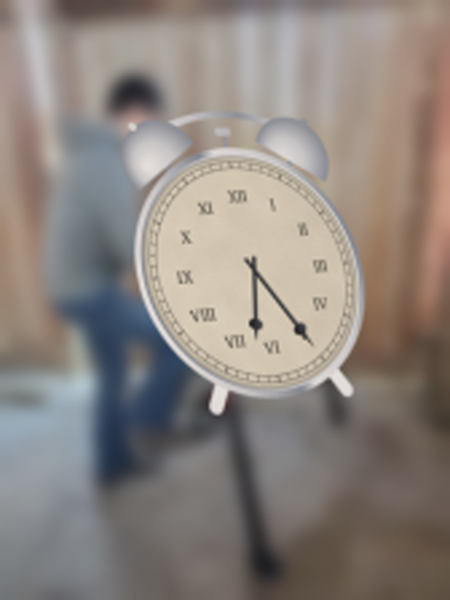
6.25
